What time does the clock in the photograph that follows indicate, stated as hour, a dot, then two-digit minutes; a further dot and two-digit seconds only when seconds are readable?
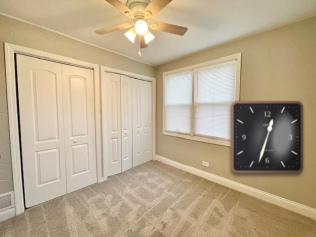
12.33
